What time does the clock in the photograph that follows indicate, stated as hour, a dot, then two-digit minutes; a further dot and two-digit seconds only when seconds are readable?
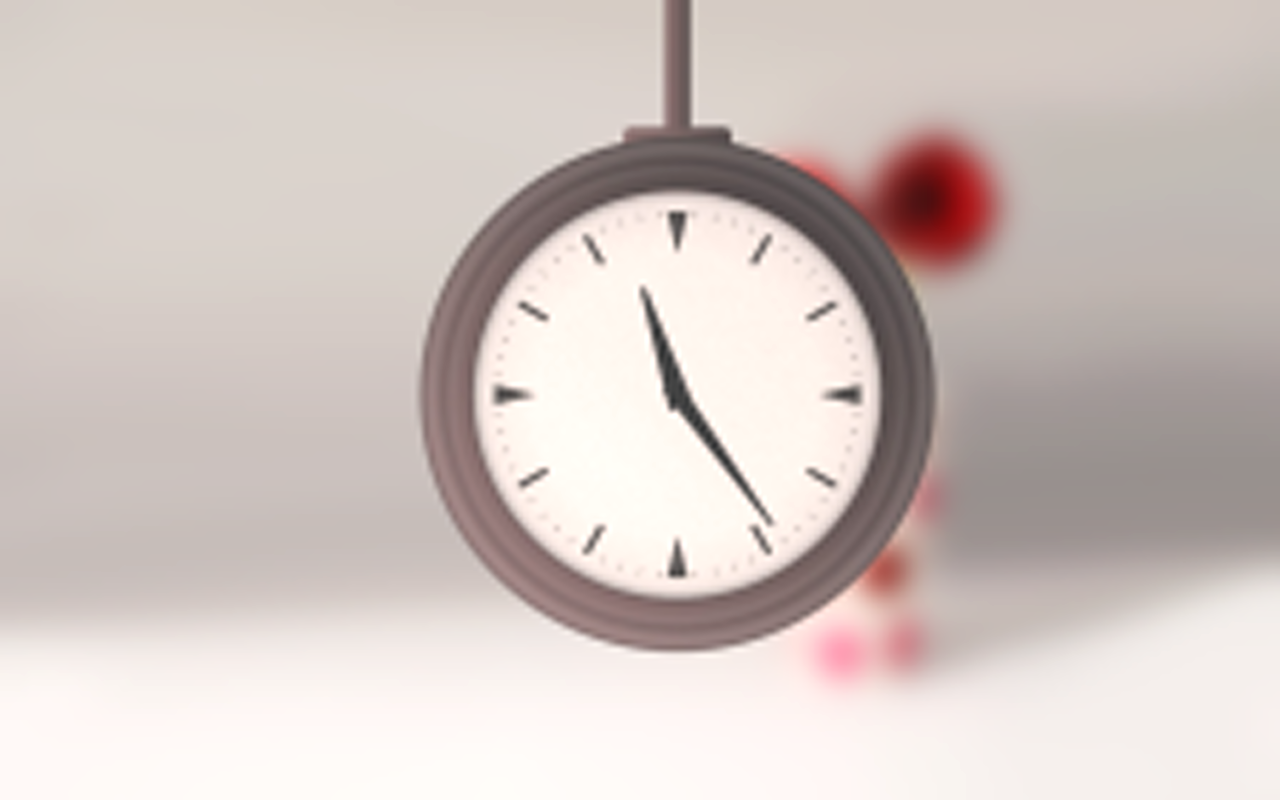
11.24
